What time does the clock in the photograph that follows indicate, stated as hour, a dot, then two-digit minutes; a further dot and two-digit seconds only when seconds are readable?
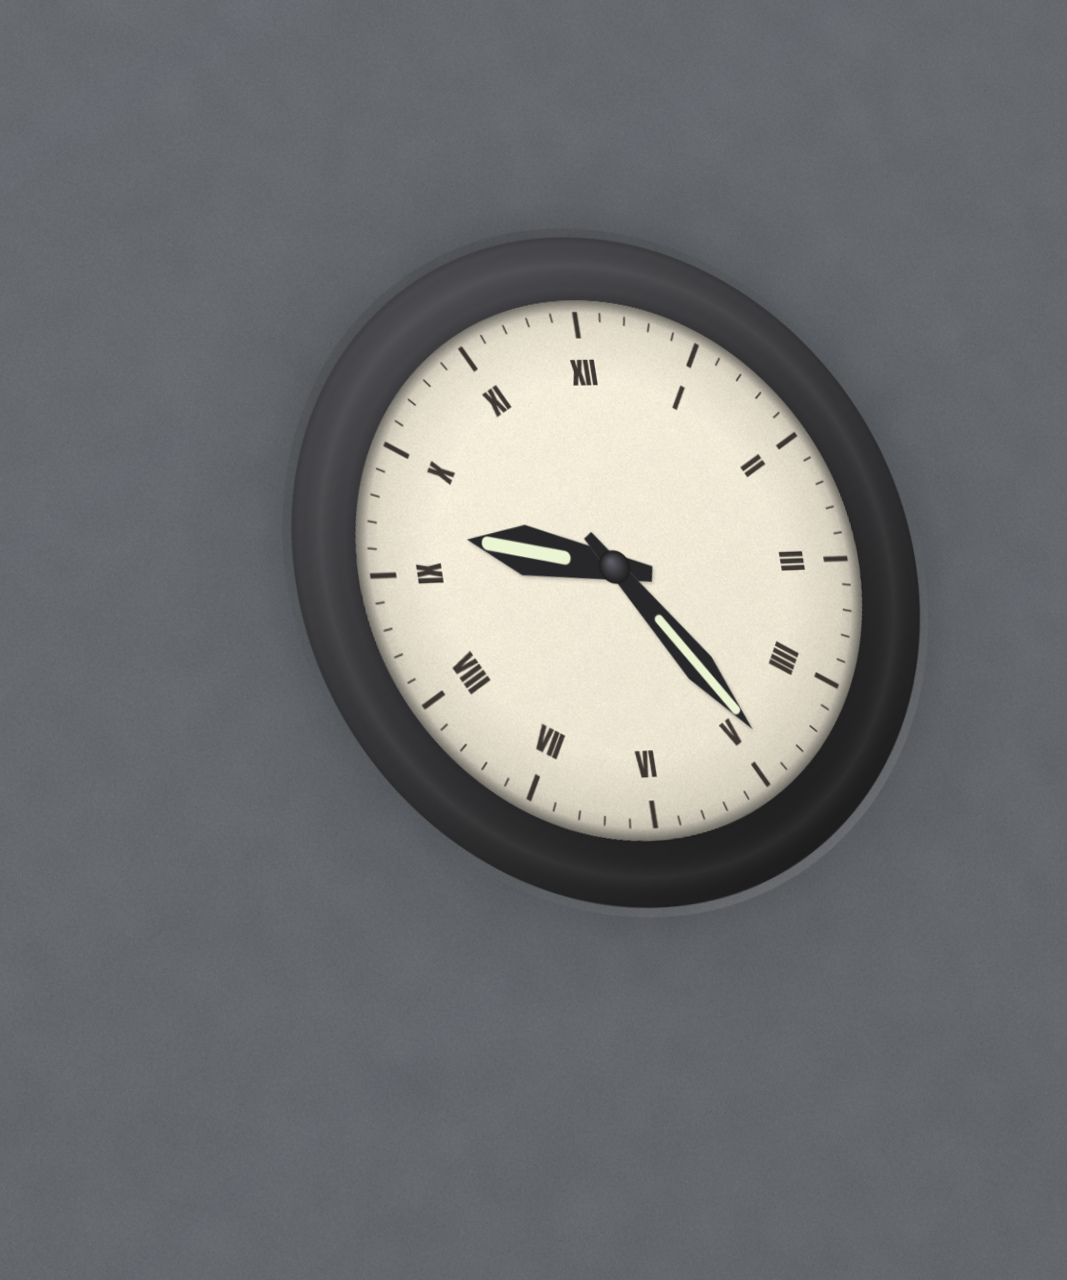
9.24
